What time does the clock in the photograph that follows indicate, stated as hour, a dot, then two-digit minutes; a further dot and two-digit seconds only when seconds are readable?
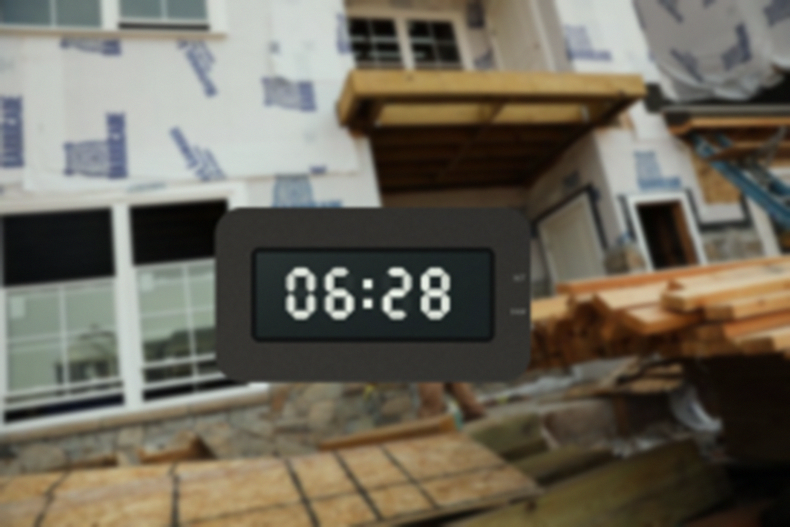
6.28
